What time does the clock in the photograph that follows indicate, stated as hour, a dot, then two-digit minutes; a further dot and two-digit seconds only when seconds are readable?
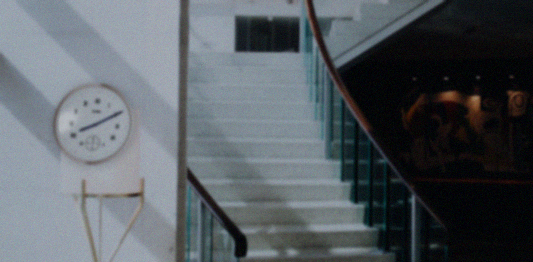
8.10
